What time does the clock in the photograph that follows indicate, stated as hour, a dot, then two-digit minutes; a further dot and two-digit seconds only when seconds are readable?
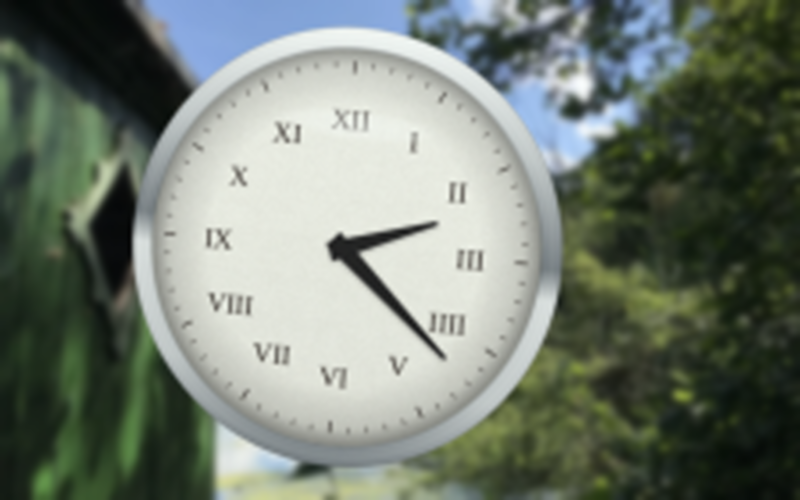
2.22
